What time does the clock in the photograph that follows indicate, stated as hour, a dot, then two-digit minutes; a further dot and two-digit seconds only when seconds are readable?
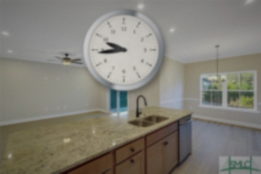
9.44
